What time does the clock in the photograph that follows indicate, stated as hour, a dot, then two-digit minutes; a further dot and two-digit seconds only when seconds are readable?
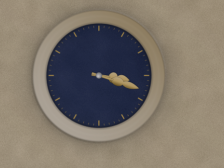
3.18
